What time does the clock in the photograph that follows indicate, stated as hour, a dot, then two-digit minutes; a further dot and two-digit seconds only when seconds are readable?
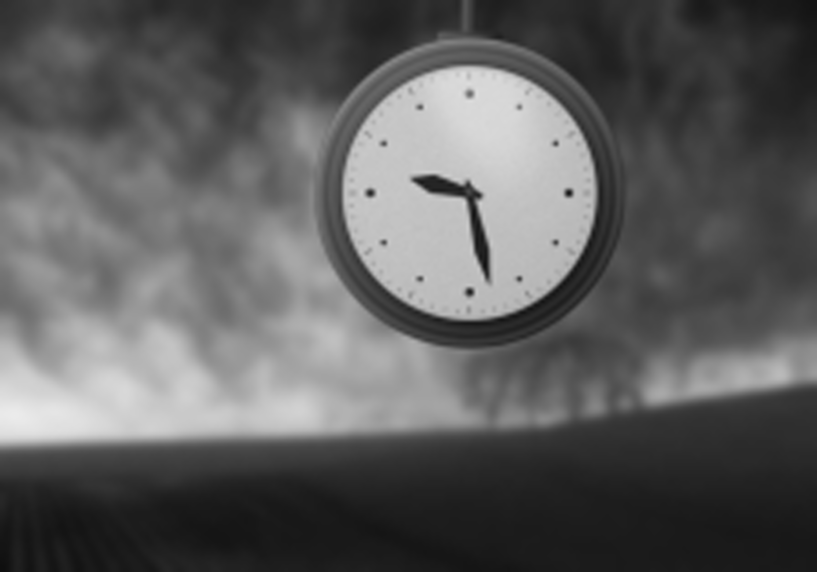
9.28
